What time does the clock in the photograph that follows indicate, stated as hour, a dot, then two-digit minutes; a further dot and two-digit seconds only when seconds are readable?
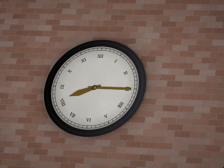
8.15
